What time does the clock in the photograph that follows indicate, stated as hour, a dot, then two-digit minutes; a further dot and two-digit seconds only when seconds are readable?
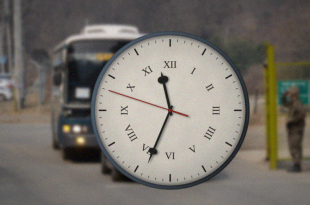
11.33.48
